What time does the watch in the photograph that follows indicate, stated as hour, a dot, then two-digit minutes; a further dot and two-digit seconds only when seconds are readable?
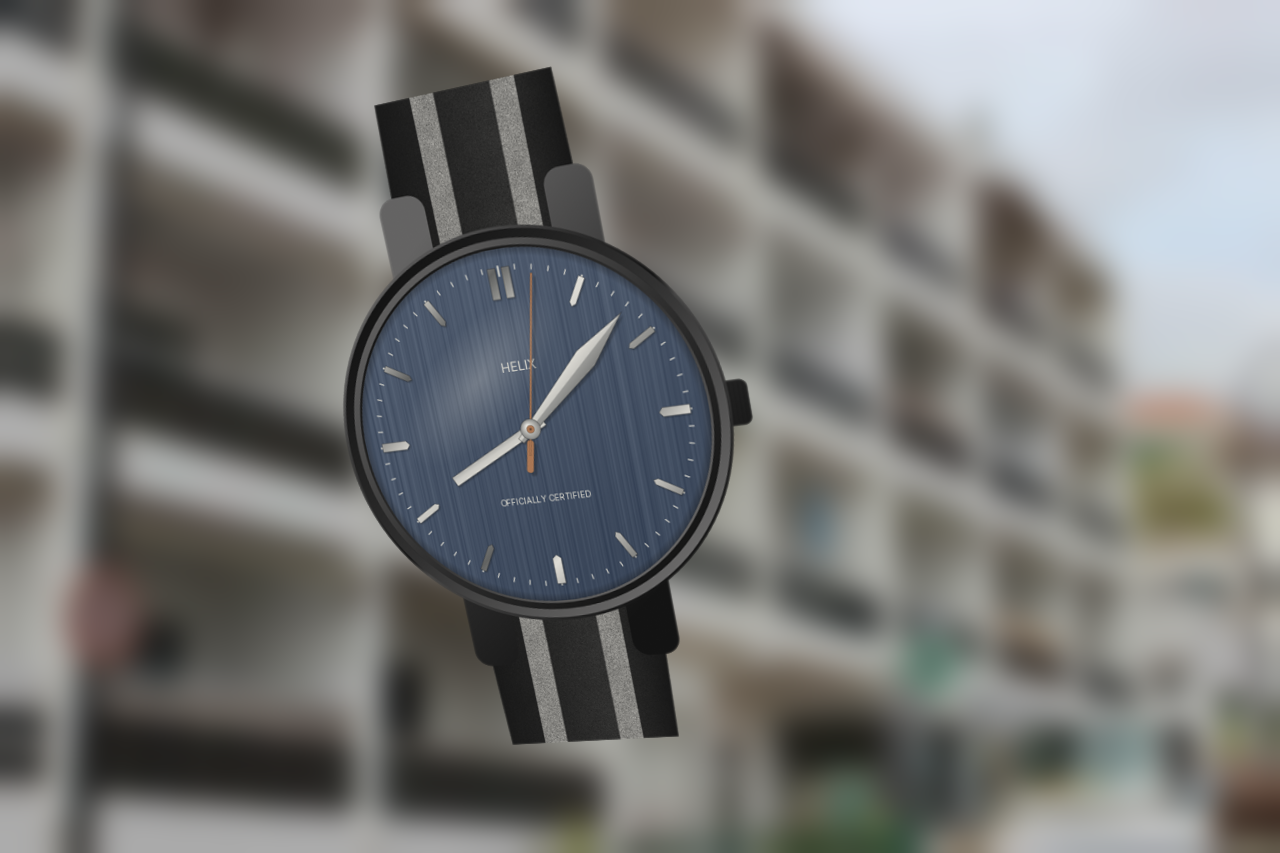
8.08.02
